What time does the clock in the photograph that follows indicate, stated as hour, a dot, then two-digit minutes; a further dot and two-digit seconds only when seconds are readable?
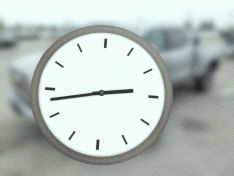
2.43
